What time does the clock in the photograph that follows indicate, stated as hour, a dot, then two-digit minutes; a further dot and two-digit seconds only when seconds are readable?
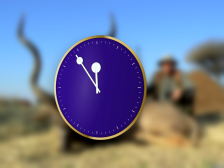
11.54
